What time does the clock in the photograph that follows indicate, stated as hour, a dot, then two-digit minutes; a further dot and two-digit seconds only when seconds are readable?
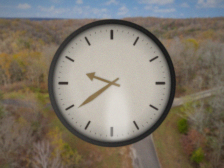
9.39
